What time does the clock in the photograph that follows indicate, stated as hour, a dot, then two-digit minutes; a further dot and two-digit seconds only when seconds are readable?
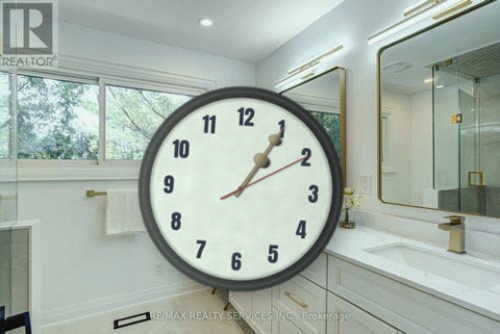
1.05.10
